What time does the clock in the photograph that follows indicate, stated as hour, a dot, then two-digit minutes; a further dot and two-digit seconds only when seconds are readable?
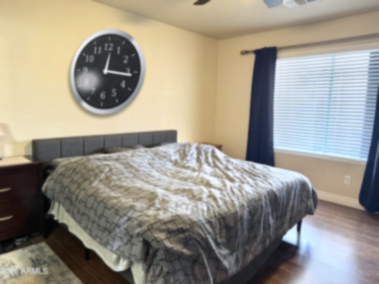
12.16
